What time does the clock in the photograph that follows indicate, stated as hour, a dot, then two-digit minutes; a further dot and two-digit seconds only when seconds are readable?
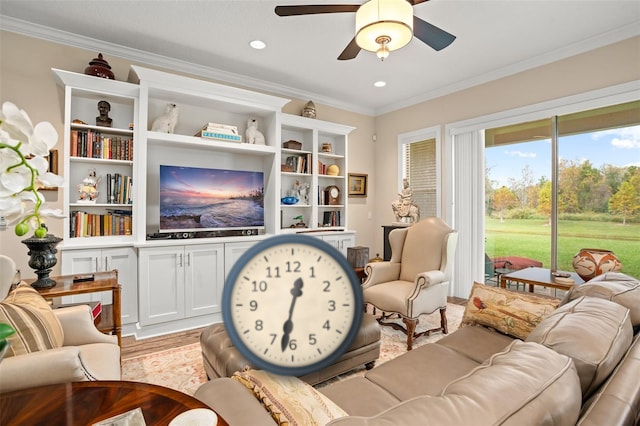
12.32
